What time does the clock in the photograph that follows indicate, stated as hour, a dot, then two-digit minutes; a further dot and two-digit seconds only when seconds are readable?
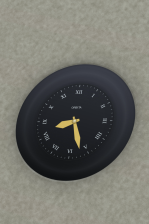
8.27
